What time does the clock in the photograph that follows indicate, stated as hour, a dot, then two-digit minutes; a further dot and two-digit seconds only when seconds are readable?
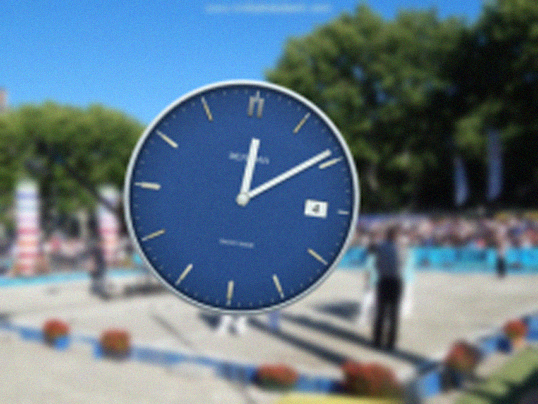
12.09
